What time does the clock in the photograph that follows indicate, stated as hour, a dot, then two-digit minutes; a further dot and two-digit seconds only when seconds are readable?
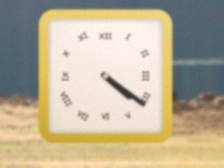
4.21
